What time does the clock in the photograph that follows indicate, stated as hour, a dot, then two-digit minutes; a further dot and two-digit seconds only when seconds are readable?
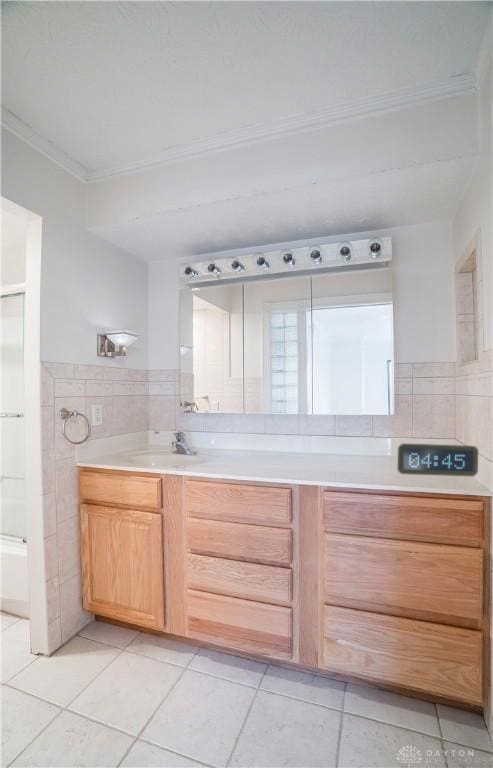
4.45
